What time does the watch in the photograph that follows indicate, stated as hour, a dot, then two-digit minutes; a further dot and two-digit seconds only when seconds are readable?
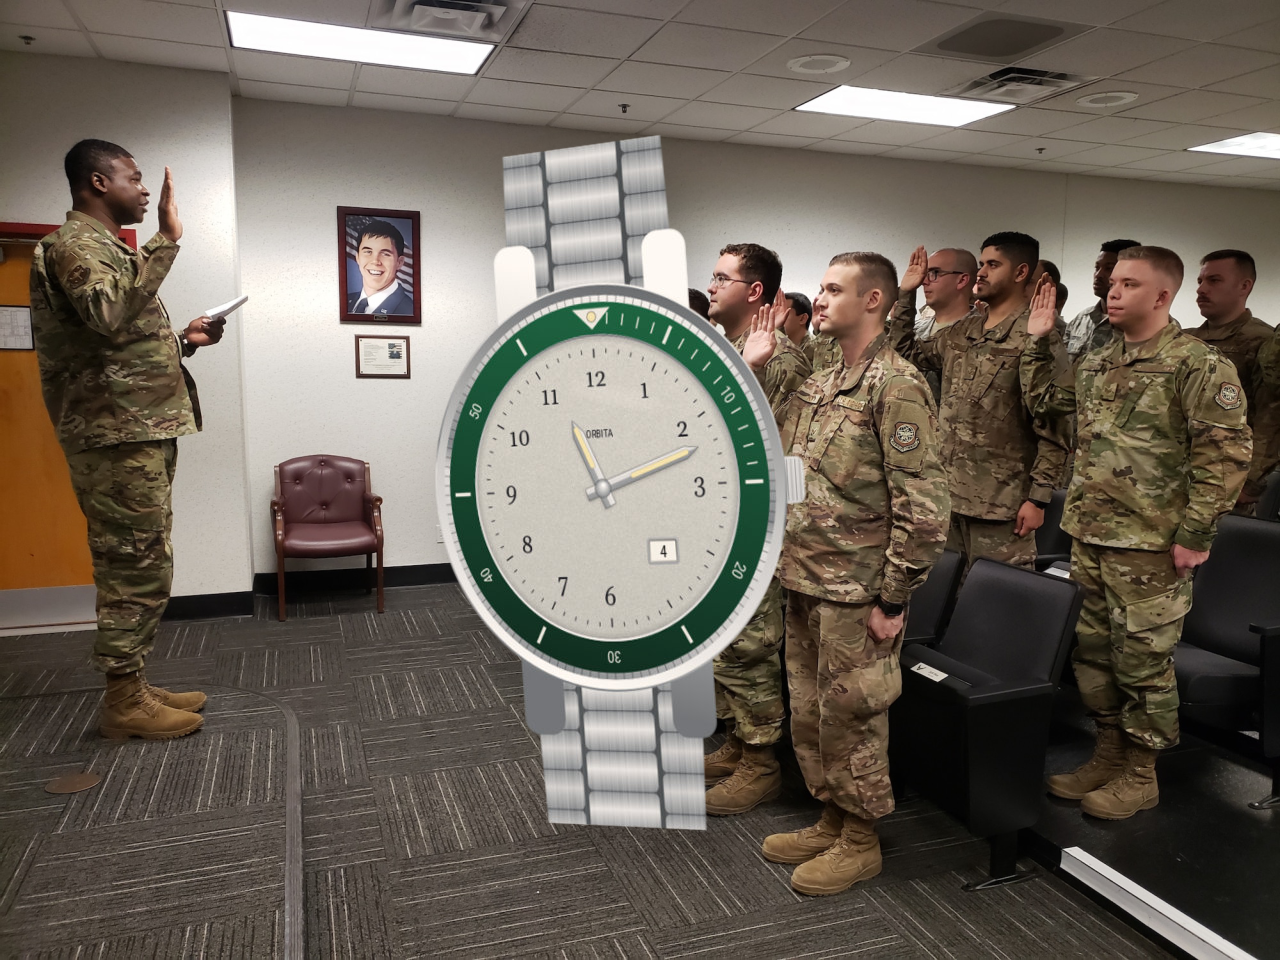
11.12
